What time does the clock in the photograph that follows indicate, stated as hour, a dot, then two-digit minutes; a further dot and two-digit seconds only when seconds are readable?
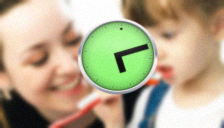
5.11
